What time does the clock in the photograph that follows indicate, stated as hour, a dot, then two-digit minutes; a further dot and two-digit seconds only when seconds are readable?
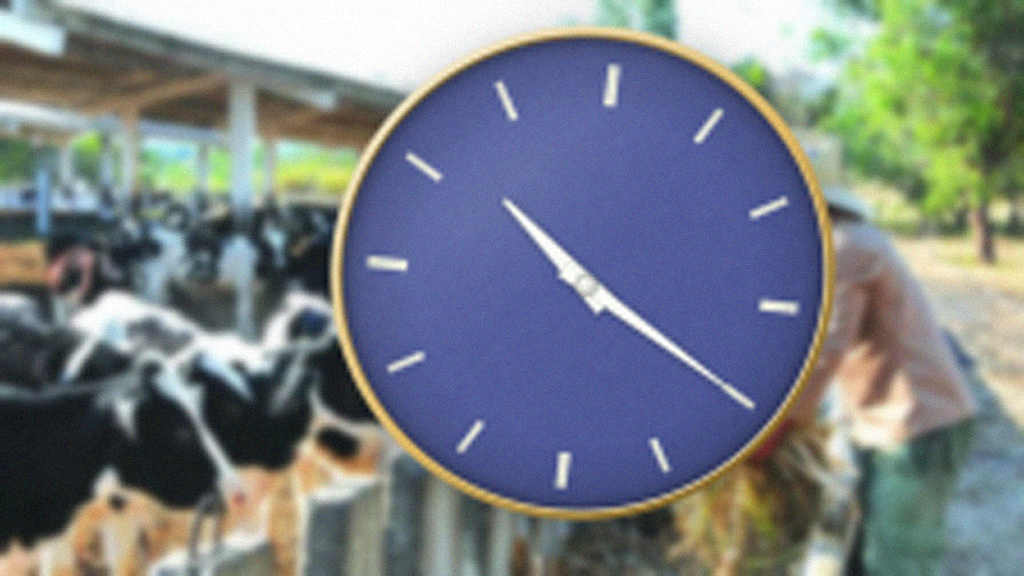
10.20
